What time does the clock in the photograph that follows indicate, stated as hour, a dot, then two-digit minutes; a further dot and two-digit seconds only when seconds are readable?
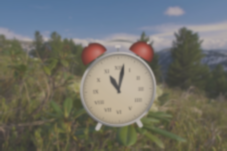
11.02
